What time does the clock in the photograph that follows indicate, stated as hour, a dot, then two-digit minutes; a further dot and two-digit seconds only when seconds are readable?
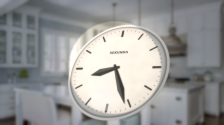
8.26
